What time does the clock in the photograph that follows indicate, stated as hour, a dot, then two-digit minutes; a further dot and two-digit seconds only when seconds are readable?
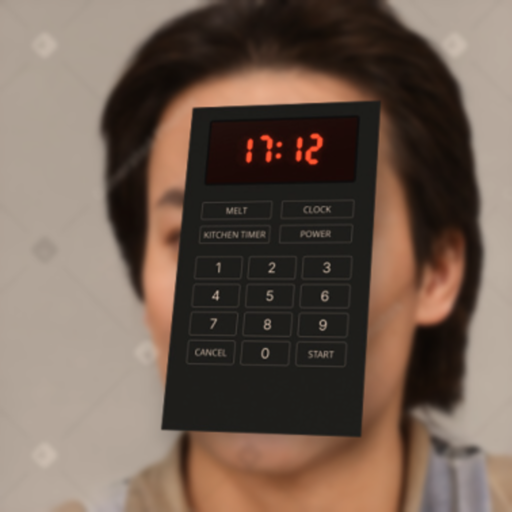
17.12
